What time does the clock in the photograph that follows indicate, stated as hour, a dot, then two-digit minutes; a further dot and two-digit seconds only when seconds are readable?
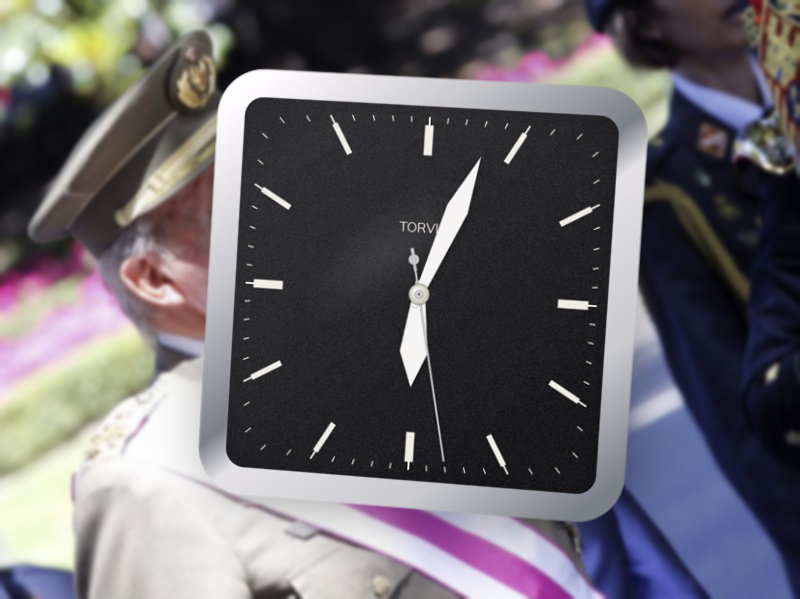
6.03.28
